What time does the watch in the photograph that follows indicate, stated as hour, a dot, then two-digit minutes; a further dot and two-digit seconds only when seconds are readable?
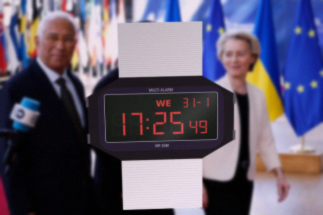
17.25.49
